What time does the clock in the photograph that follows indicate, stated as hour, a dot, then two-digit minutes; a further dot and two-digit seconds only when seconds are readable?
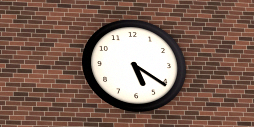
5.21
